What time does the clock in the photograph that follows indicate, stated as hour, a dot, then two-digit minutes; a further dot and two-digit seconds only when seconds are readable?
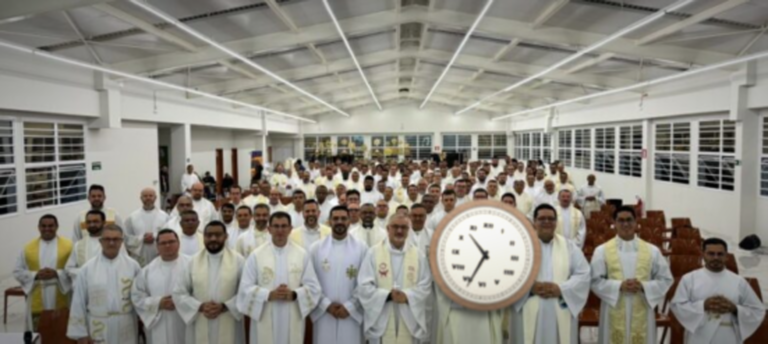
10.34
